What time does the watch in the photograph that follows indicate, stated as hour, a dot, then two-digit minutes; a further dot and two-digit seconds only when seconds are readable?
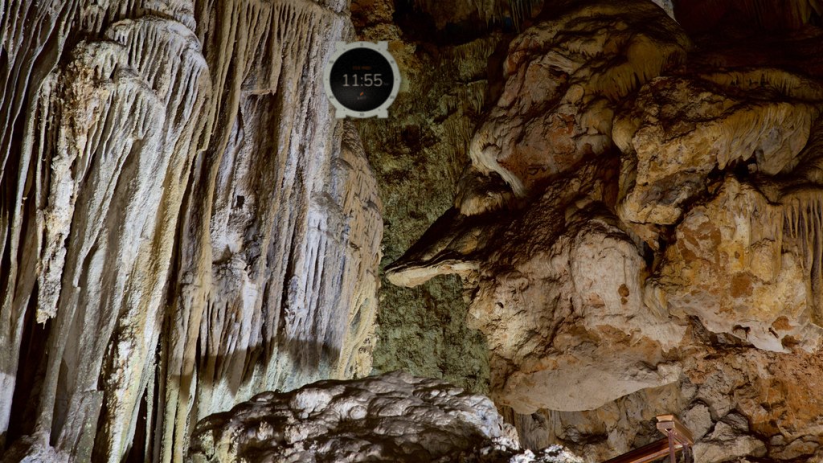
11.55
